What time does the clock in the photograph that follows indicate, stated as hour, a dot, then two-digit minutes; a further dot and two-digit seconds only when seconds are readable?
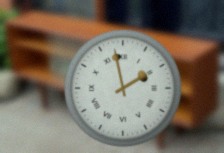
1.58
